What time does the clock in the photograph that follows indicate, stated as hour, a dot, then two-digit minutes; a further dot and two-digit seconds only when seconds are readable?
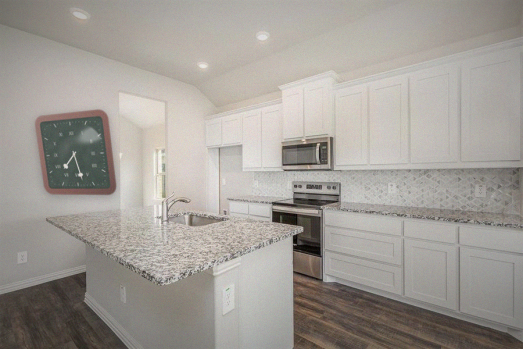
7.28
